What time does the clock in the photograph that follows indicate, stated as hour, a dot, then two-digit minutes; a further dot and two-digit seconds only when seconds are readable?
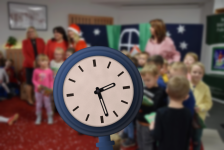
2.28
